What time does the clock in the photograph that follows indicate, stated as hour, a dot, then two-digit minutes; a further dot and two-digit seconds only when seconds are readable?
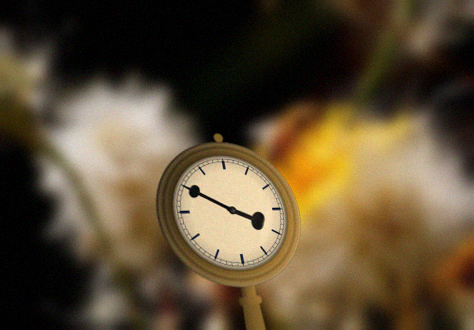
3.50
